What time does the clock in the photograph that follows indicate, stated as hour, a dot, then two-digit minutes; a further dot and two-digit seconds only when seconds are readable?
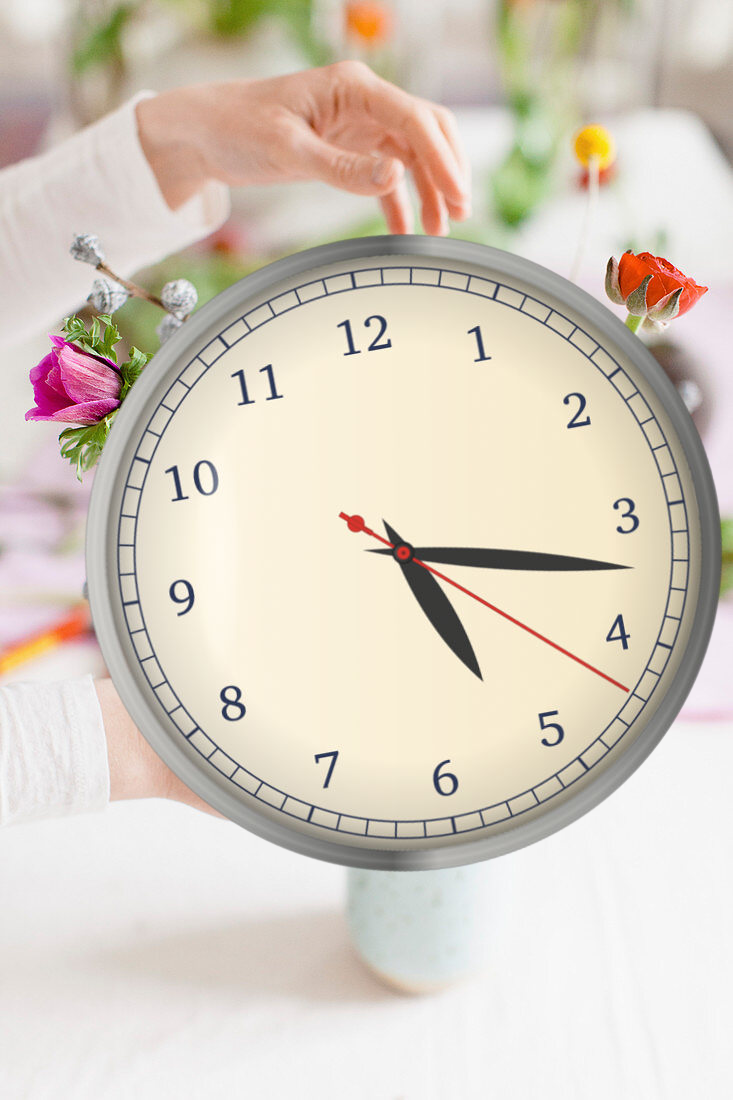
5.17.22
